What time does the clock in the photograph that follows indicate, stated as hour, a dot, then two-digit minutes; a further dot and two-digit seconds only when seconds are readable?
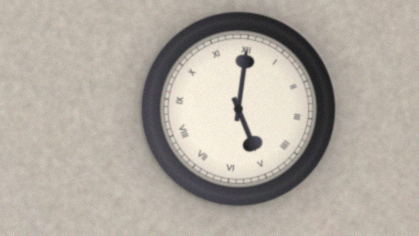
5.00
